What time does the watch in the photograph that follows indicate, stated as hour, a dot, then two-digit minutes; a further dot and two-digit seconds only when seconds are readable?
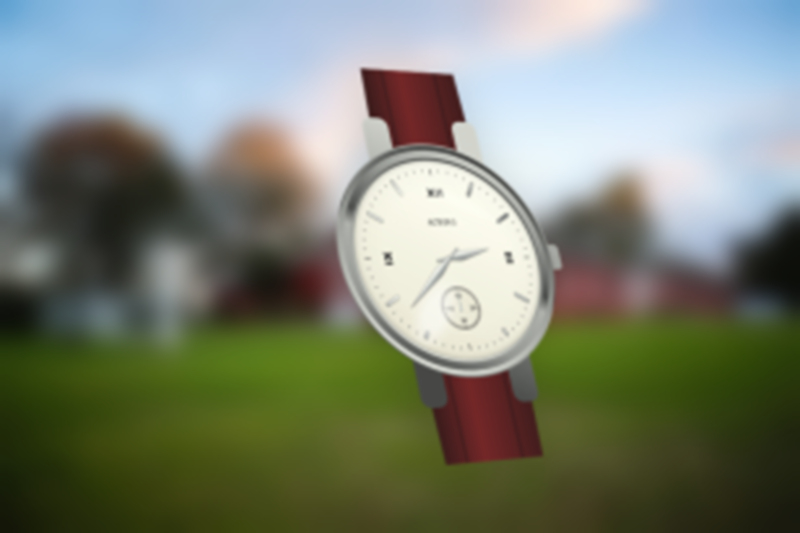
2.38
